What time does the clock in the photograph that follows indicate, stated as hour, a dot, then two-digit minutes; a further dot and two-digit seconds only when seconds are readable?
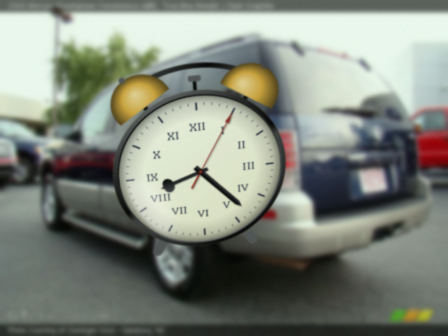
8.23.05
